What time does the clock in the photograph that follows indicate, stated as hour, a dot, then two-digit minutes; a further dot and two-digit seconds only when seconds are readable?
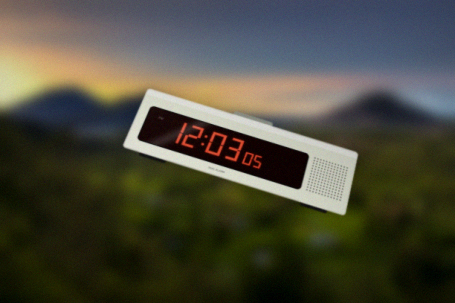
12.03.05
